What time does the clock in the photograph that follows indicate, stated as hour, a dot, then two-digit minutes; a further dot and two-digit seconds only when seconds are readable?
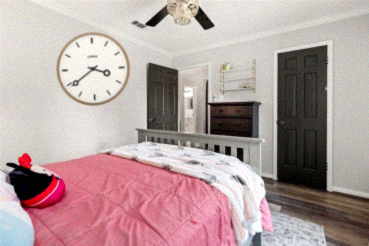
3.39
